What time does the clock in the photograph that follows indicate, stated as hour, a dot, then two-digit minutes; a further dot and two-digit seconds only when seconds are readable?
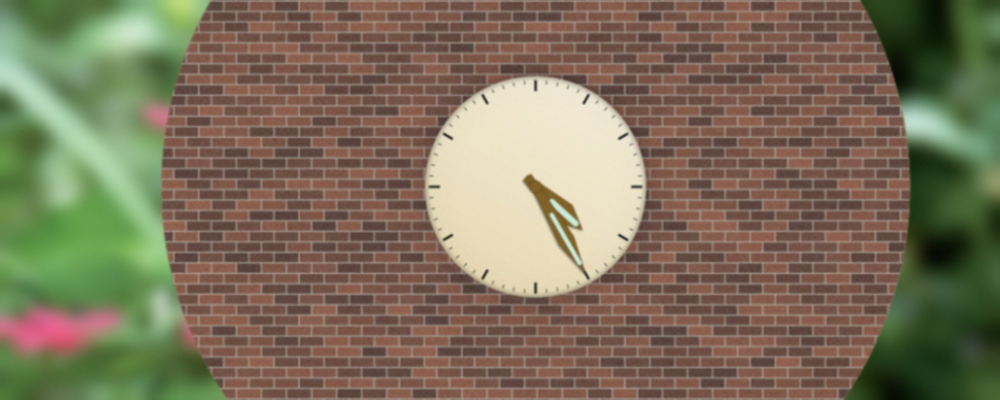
4.25
